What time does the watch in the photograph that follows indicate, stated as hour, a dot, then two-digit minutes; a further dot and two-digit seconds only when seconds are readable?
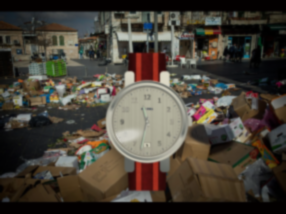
11.32
